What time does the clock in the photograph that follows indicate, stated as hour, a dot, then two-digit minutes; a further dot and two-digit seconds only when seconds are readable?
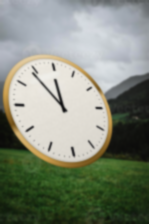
11.54
